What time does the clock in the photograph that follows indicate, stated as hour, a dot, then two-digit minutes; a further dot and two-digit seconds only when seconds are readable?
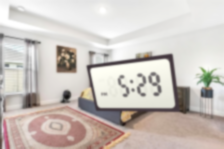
5.29
